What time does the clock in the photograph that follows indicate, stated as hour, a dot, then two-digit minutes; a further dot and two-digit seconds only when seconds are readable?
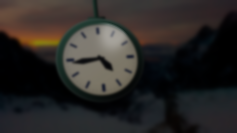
4.44
